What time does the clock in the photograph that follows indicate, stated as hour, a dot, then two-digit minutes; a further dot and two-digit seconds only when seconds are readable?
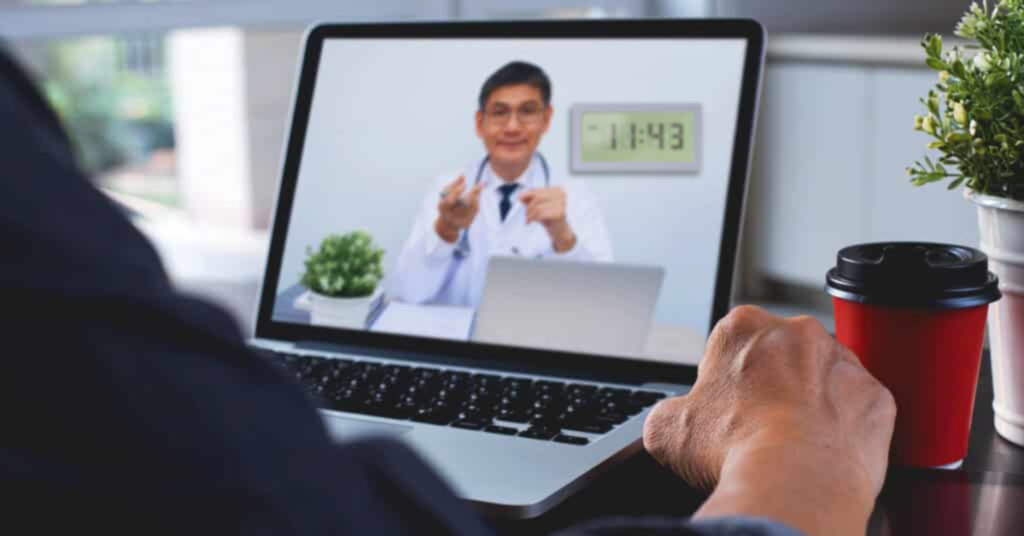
11.43
